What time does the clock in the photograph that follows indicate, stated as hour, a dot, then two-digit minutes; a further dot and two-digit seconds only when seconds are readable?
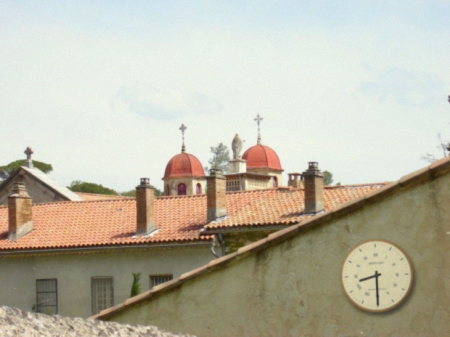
8.30
